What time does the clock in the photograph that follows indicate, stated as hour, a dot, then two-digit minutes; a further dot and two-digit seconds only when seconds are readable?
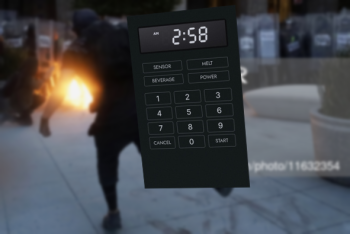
2.58
